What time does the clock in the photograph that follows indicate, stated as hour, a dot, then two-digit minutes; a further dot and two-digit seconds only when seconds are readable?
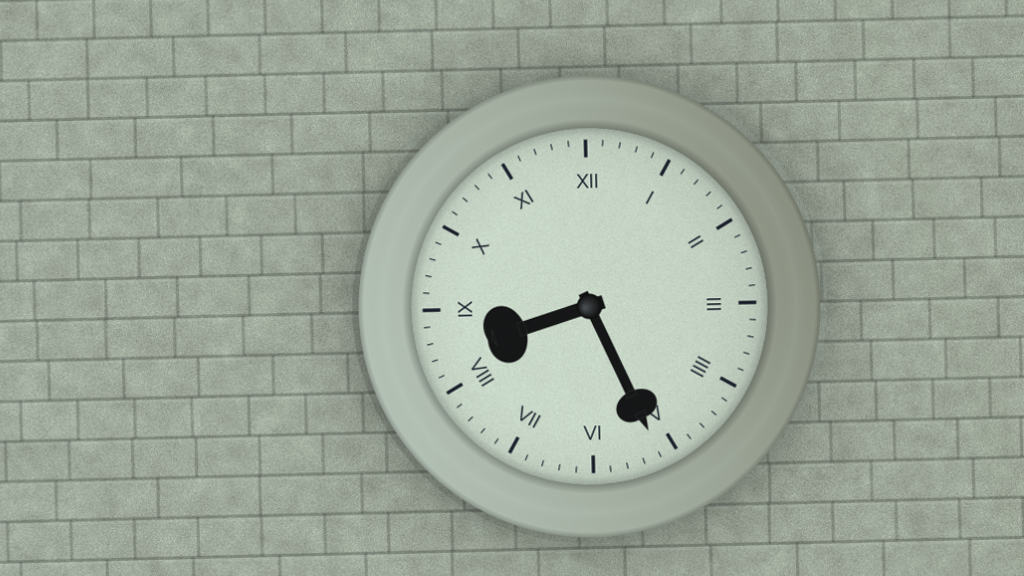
8.26
